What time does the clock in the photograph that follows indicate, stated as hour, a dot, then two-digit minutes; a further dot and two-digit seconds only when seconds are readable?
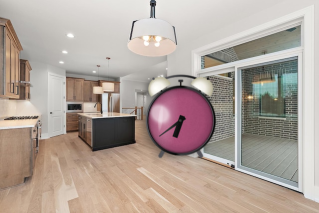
6.39
